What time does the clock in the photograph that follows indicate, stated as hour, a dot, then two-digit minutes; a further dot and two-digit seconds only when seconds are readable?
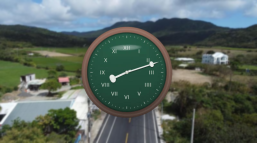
8.12
